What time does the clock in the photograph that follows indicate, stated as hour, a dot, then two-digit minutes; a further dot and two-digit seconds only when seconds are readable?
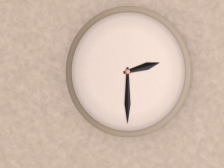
2.30
